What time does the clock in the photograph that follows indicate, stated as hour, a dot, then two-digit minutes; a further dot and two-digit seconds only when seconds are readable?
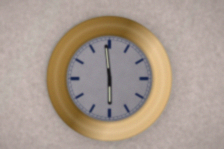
5.59
